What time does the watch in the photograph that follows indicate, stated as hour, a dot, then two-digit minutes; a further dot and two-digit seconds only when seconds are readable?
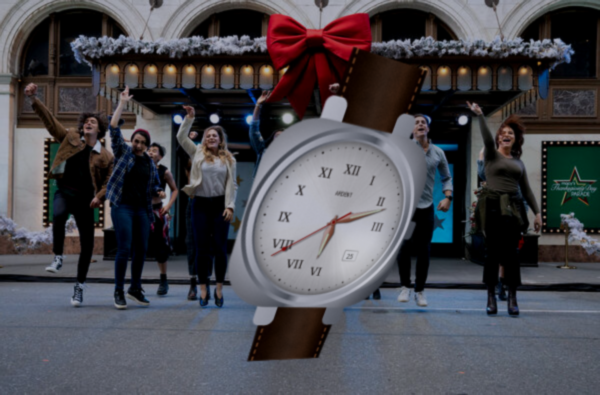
6.11.39
